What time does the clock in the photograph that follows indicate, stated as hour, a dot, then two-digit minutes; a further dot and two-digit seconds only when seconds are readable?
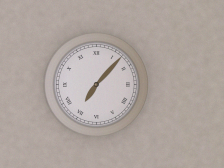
7.07
